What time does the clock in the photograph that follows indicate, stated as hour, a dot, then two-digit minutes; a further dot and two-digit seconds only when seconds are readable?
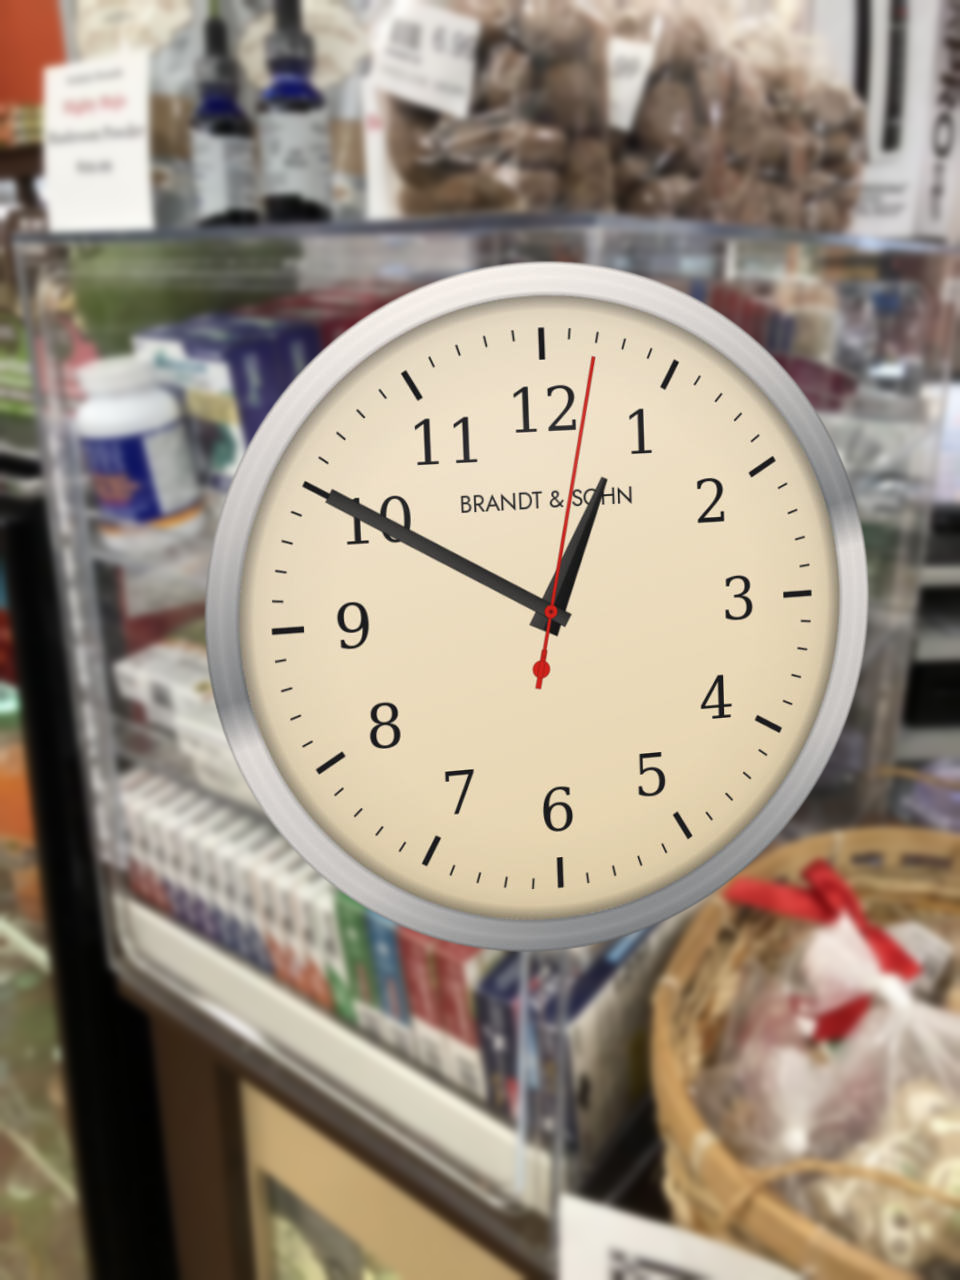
12.50.02
